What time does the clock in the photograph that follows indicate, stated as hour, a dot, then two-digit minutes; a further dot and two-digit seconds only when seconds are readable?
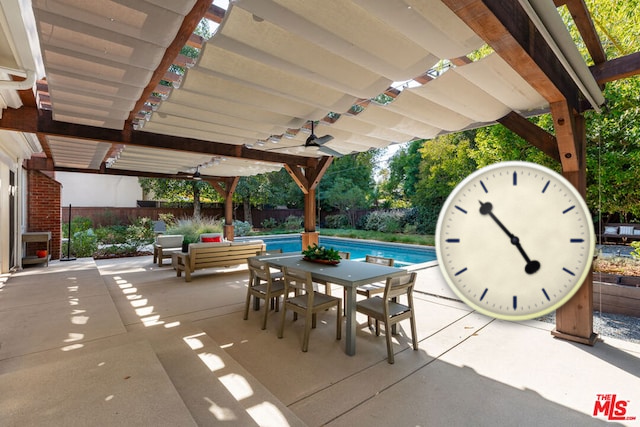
4.53
